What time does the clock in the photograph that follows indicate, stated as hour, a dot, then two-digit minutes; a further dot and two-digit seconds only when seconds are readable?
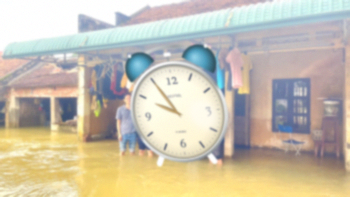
9.55
